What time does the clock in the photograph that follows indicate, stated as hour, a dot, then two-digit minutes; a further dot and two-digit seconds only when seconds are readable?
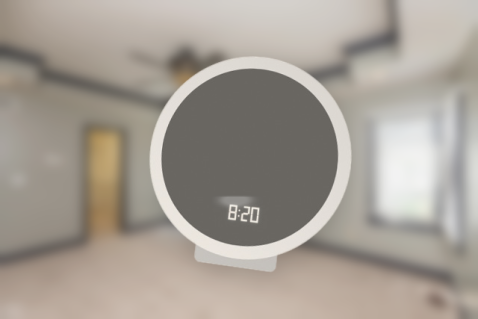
8.20
